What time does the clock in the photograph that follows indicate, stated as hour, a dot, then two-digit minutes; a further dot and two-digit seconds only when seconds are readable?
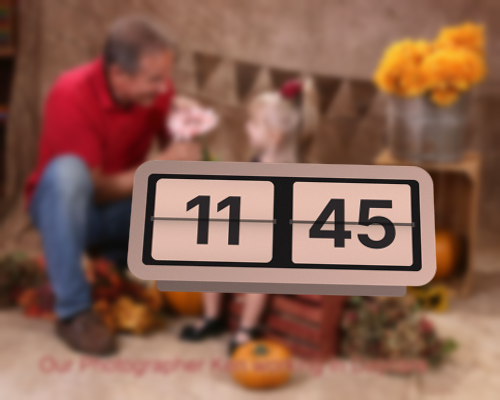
11.45
